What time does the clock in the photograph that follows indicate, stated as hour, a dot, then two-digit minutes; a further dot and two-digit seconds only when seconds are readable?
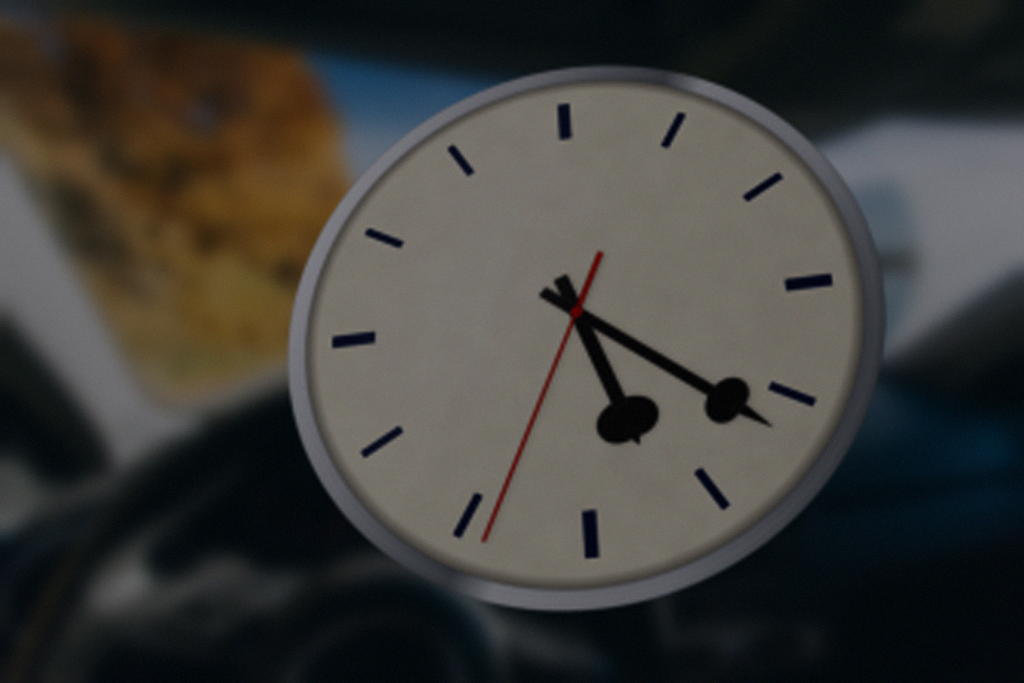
5.21.34
